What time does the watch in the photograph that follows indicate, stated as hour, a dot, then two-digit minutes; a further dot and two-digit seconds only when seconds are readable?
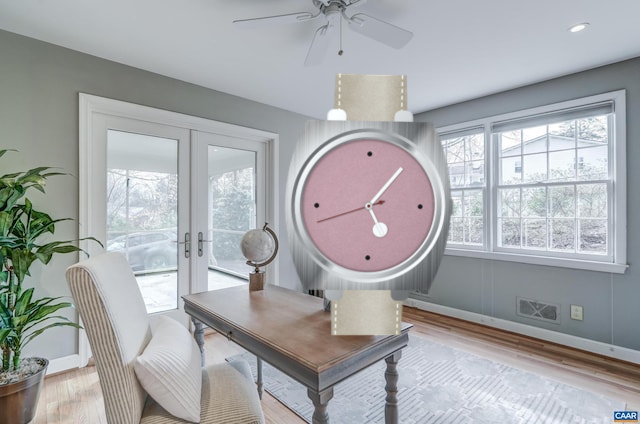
5.06.42
